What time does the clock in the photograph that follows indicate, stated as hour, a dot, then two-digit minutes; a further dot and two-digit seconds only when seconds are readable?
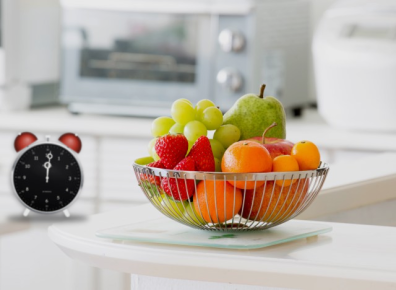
12.01
